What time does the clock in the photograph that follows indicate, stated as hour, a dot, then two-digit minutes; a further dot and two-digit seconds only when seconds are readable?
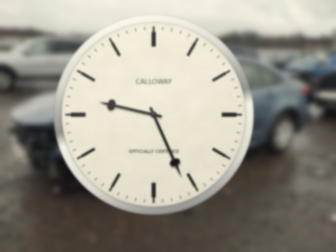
9.26
